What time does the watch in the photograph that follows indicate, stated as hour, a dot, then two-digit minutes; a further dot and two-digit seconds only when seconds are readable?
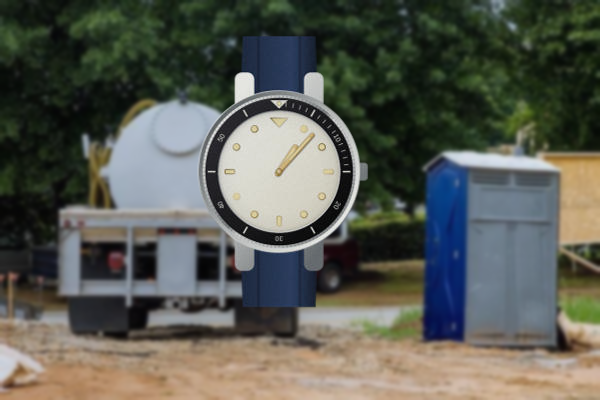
1.07
